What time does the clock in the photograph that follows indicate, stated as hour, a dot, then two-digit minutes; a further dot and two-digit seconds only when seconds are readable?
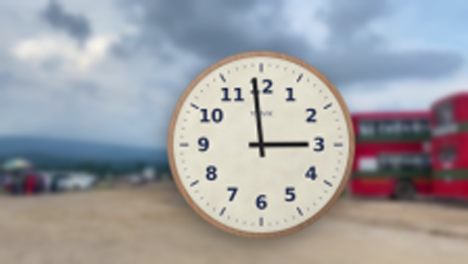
2.59
